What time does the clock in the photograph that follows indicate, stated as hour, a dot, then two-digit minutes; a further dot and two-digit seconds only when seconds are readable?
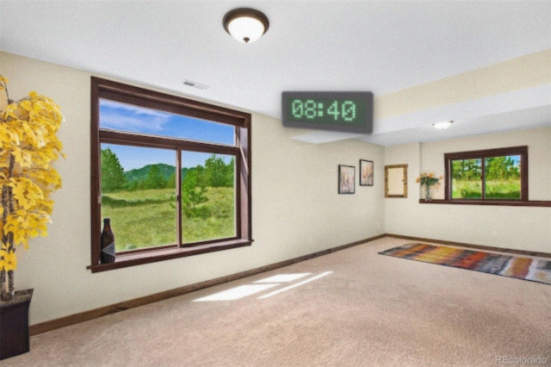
8.40
